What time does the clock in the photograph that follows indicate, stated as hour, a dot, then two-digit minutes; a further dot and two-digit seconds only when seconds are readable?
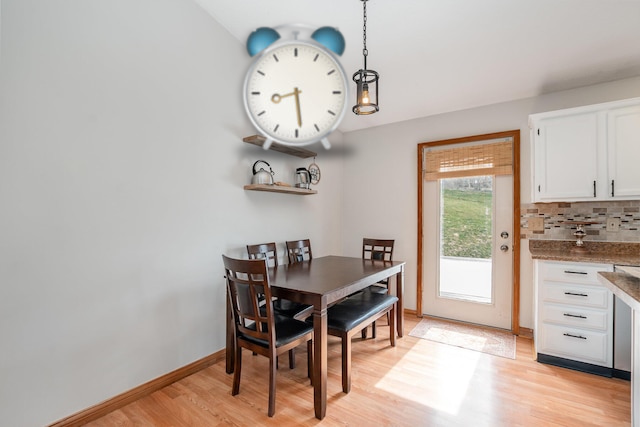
8.29
